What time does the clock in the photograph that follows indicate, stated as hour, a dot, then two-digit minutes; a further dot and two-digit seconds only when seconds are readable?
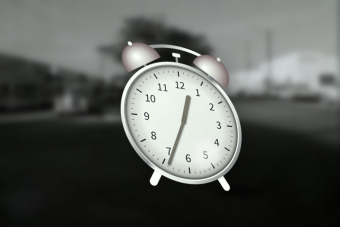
12.34
